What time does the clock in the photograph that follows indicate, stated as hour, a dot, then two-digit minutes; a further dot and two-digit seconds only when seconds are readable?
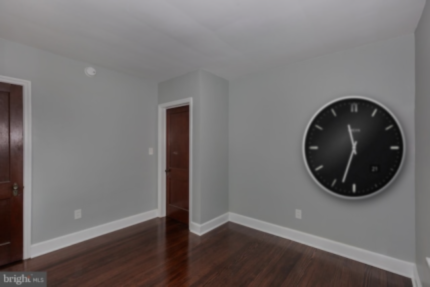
11.33
